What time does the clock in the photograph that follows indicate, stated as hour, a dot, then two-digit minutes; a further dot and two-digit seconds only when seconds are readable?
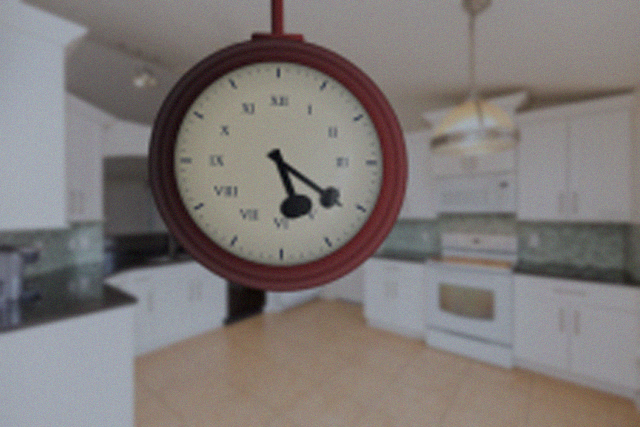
5.21
